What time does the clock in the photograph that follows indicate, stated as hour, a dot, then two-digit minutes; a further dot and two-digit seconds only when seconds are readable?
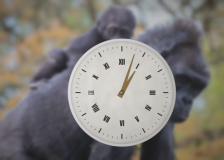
1.03
